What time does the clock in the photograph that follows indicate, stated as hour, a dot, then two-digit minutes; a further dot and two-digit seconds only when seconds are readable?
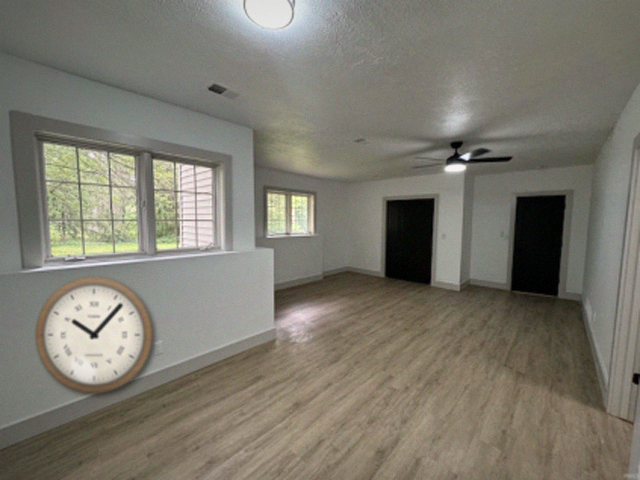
10.07
